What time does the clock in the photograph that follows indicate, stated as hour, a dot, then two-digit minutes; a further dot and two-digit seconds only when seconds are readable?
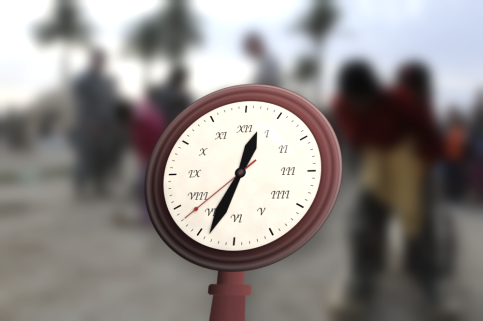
12.33.38
